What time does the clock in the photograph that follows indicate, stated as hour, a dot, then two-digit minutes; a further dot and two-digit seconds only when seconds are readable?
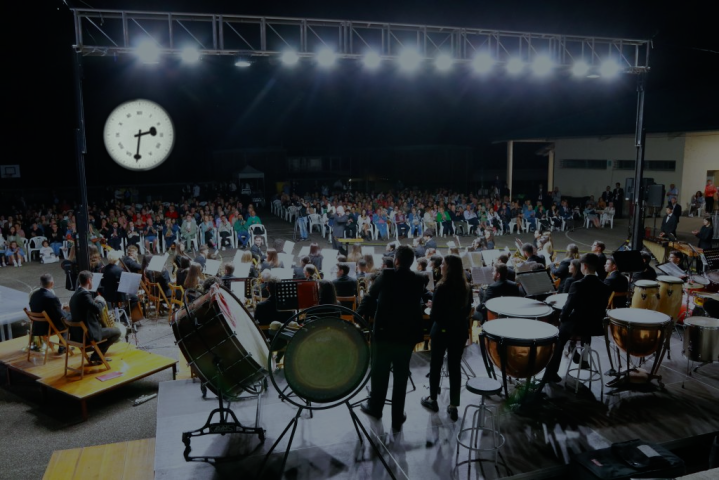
2.31
